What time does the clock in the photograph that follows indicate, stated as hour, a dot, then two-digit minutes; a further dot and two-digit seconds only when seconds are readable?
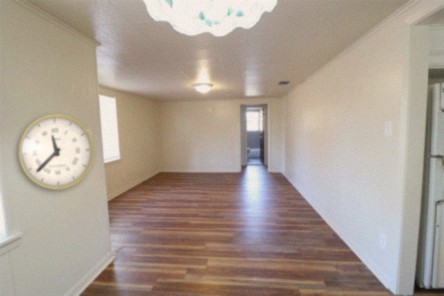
11.38
